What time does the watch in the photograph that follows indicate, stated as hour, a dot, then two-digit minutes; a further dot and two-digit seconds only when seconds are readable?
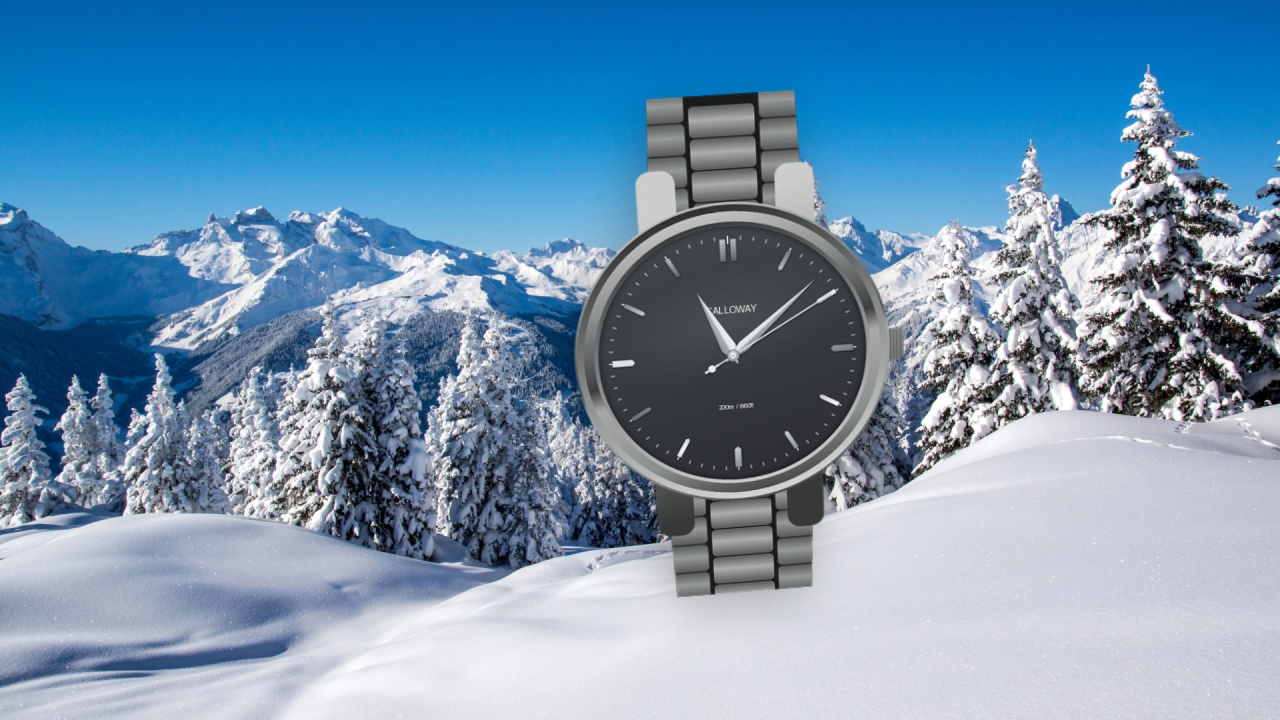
11.08.10
